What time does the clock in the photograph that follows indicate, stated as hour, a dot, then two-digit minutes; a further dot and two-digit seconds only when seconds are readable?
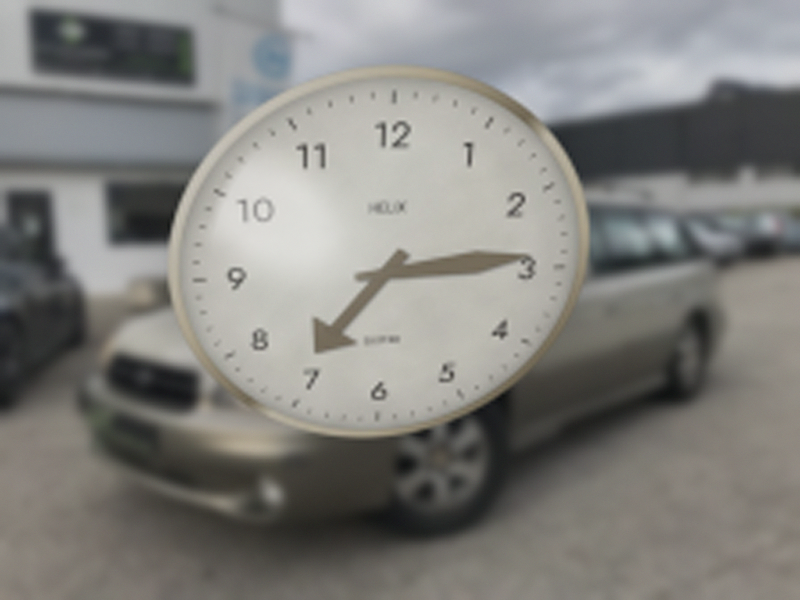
7.14
